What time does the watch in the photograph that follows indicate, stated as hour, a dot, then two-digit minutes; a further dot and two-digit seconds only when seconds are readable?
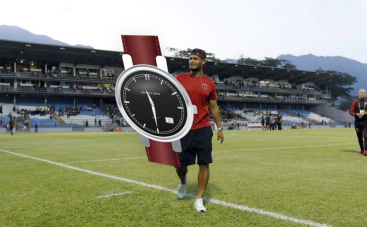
11.30
